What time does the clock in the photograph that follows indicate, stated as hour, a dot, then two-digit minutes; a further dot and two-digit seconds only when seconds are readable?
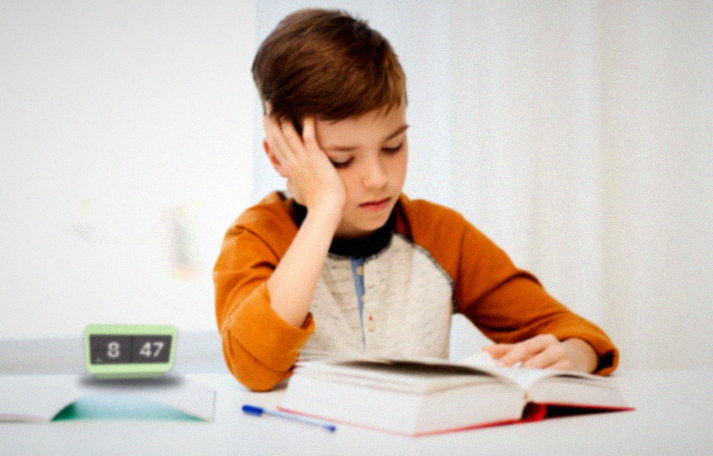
8.47
